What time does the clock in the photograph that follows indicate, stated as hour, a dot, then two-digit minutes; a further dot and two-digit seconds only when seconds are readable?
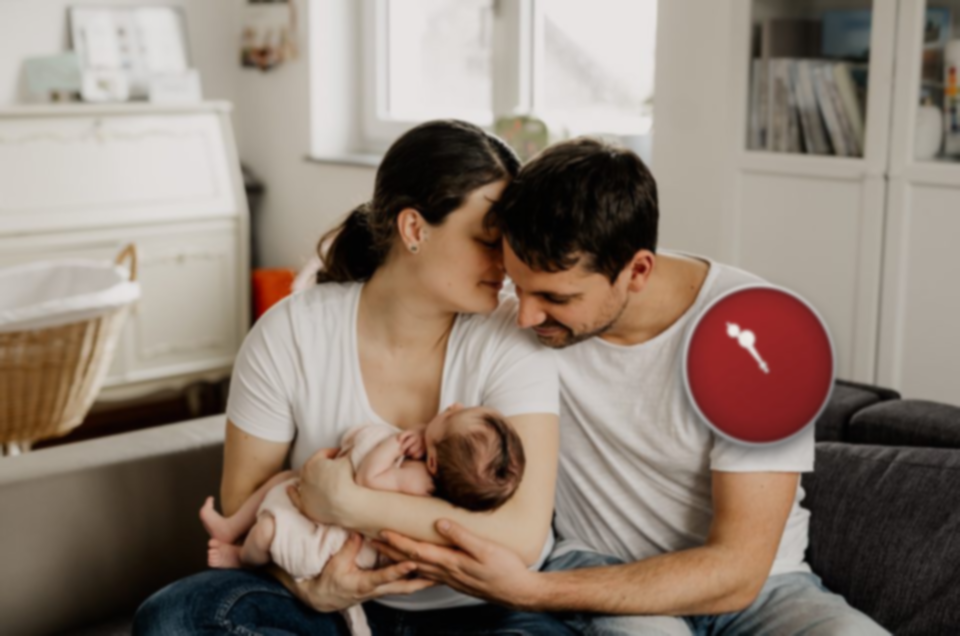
10.53
